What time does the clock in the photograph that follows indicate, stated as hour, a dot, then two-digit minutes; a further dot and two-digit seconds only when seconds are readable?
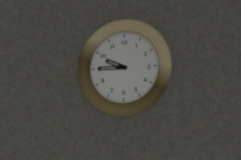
9.45
